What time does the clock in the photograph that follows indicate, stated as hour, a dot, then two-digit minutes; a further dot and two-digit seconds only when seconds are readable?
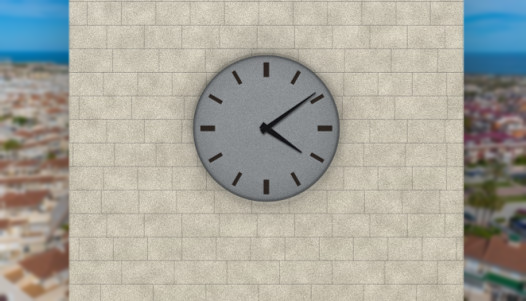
4.09
